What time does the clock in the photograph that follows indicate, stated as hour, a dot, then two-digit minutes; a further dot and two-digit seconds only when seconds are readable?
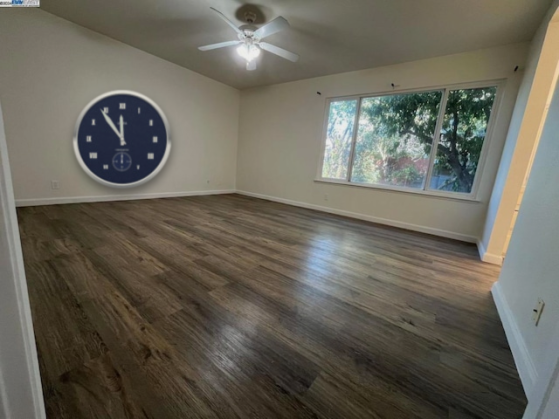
11.54
